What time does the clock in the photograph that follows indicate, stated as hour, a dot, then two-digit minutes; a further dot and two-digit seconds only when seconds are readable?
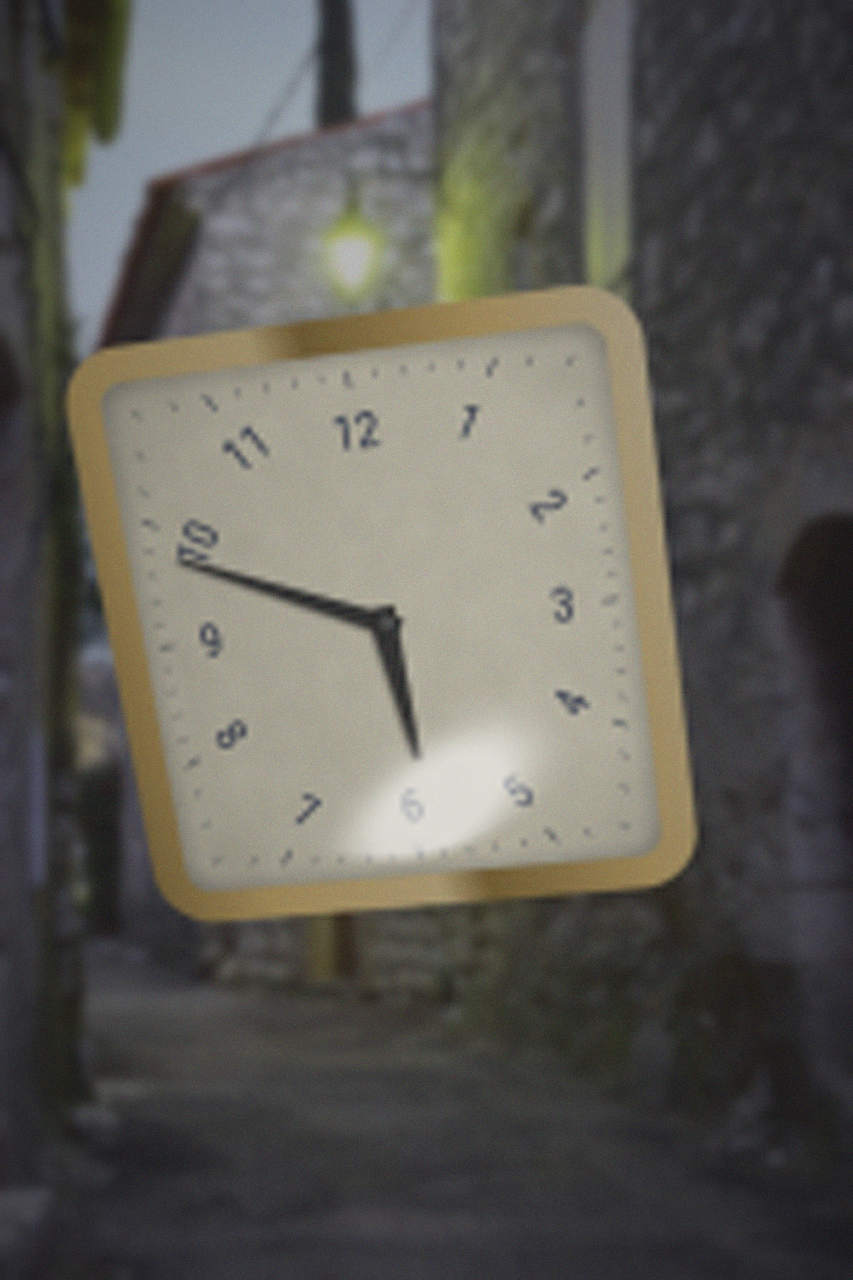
5.49
